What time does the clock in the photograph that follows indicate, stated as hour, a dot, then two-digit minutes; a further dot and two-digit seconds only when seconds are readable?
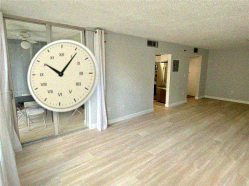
10.06
